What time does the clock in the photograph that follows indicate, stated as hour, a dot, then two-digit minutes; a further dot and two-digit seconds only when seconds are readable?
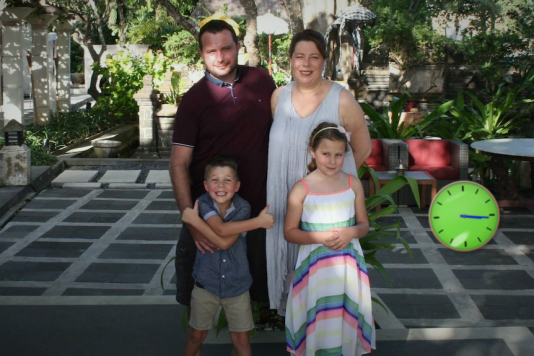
3.16
